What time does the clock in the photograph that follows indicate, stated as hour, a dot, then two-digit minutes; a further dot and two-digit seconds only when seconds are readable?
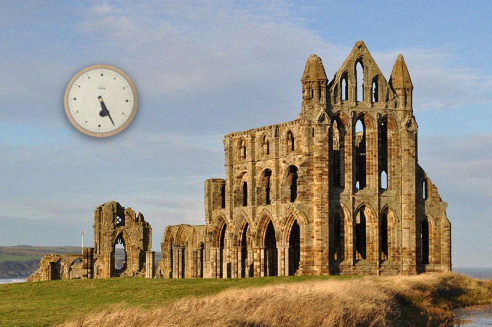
5.25
